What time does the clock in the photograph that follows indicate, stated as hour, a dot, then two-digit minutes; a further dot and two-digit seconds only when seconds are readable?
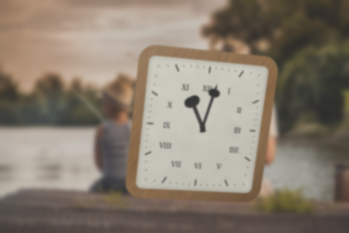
11.02
